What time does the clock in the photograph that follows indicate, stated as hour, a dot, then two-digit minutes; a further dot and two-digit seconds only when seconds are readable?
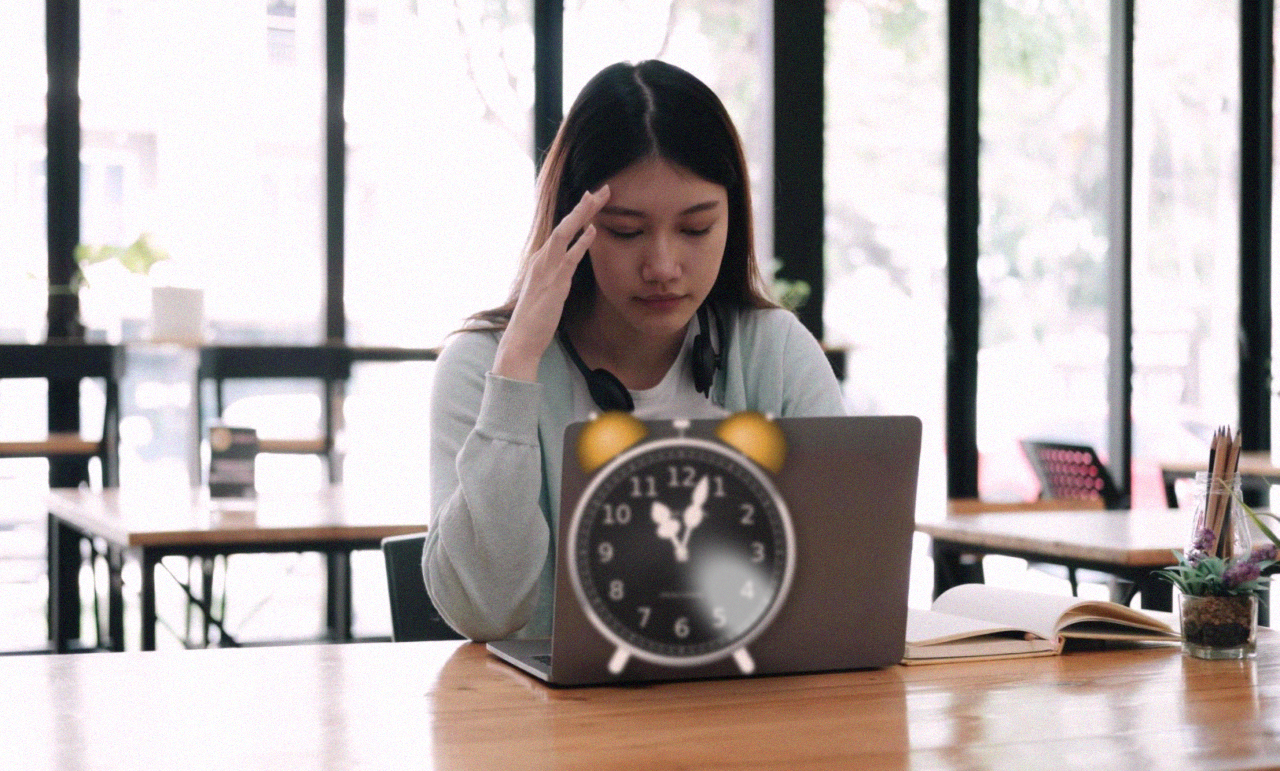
11.03
